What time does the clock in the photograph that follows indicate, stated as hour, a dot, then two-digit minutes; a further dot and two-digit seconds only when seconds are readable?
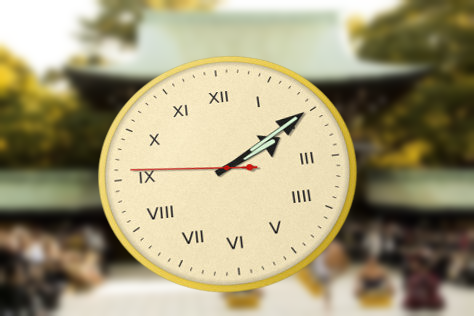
2.09.46
